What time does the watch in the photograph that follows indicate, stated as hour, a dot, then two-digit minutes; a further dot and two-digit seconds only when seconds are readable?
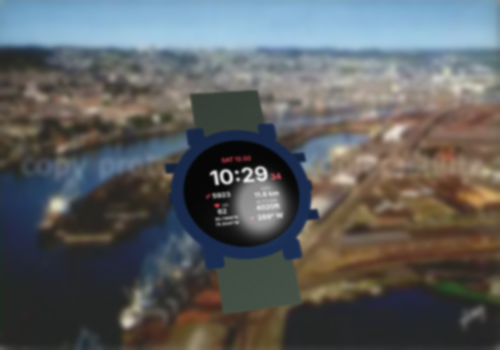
10.29
